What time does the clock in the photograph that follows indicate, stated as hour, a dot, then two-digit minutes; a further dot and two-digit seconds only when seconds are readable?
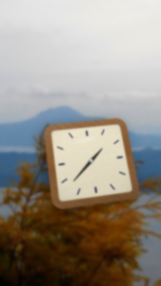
1.38
